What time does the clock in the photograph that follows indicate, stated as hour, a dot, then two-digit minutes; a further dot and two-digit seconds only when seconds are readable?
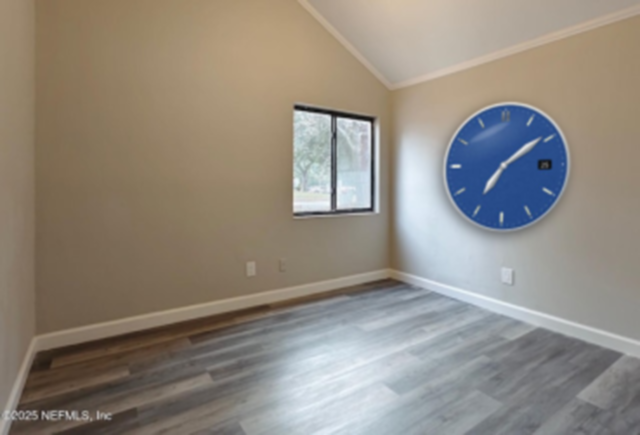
7.09
